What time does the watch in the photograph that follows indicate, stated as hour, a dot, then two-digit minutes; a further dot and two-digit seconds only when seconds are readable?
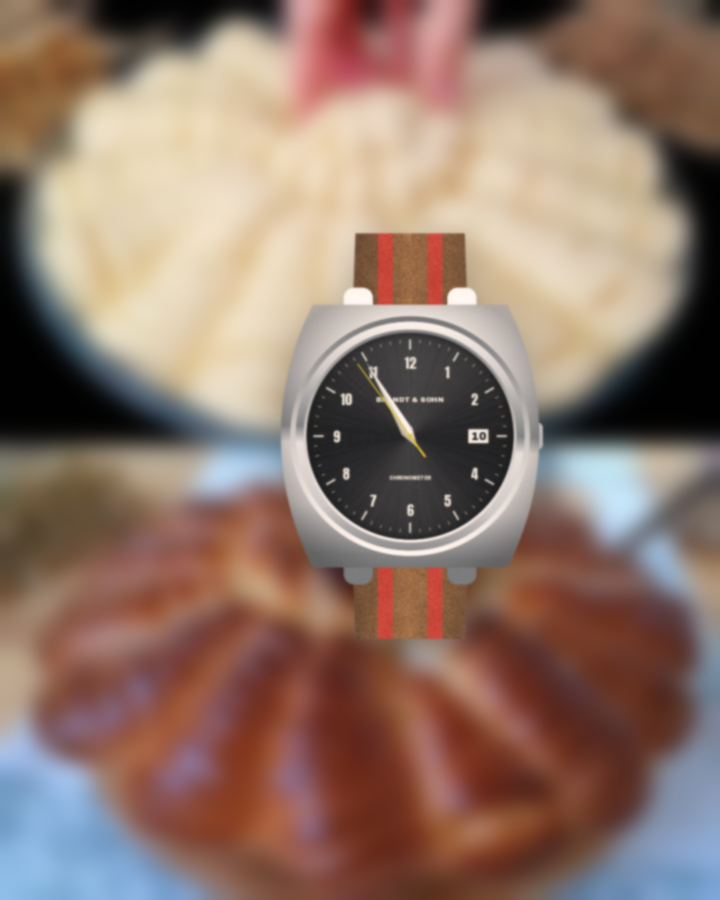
10.54.54
